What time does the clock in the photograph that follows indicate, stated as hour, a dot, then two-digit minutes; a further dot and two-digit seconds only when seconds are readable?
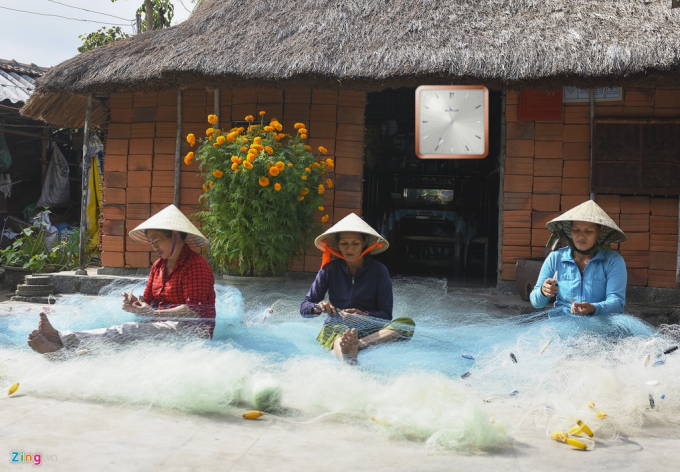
11.35
